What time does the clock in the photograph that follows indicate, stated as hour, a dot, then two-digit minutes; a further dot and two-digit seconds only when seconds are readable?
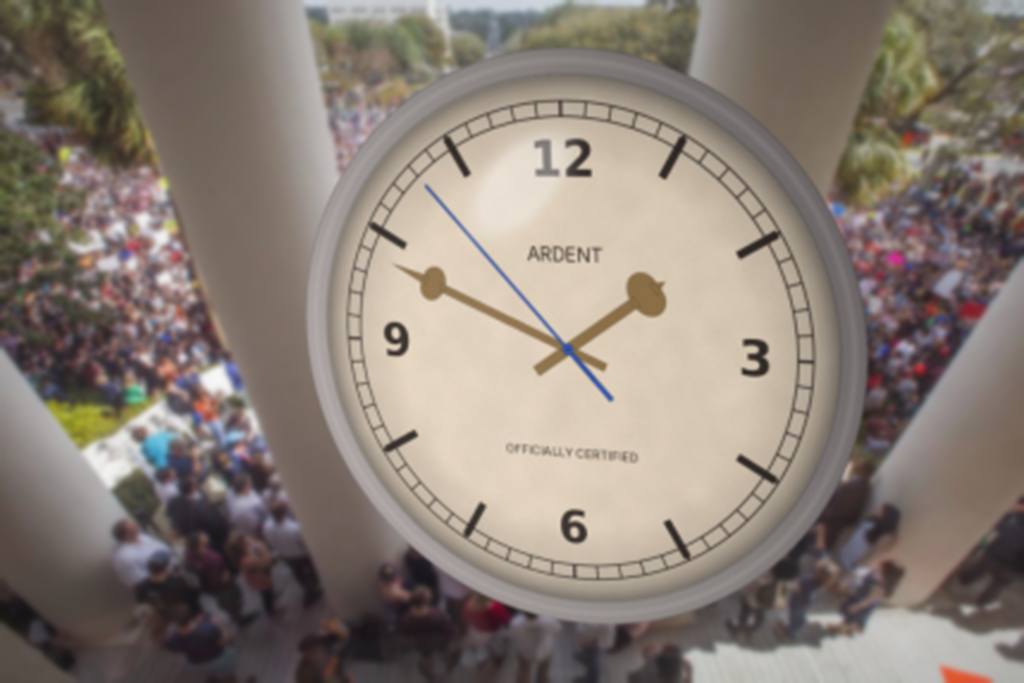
1.48.53
